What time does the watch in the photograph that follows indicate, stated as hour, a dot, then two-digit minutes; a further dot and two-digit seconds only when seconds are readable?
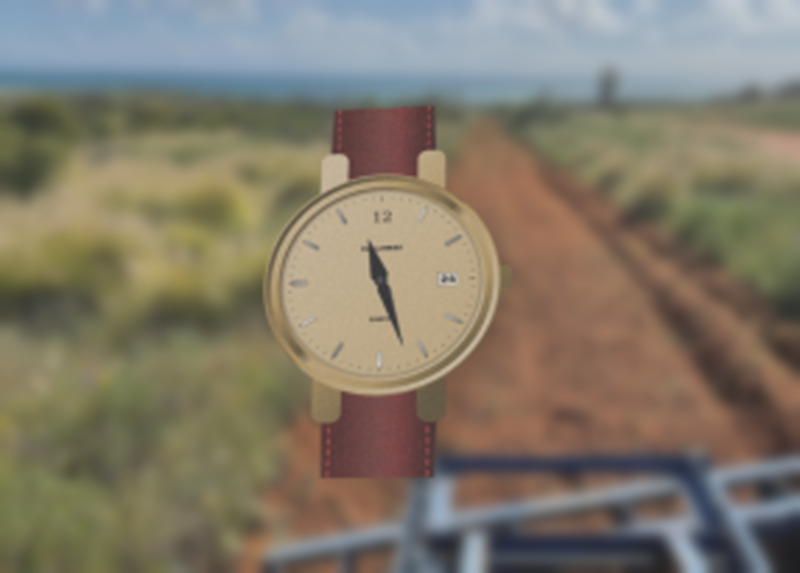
11.27
